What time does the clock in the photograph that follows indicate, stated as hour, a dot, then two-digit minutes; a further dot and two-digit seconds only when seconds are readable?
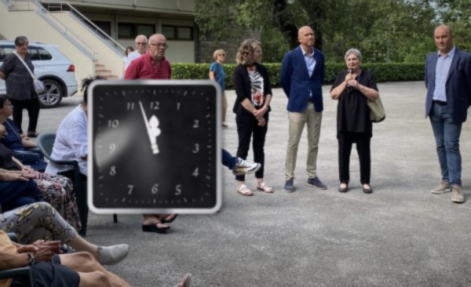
11.57
